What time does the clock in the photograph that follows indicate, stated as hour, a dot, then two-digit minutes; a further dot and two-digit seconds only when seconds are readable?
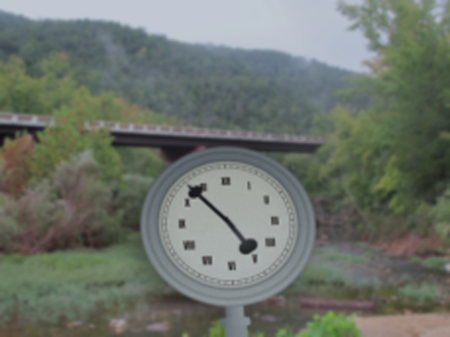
4.53
